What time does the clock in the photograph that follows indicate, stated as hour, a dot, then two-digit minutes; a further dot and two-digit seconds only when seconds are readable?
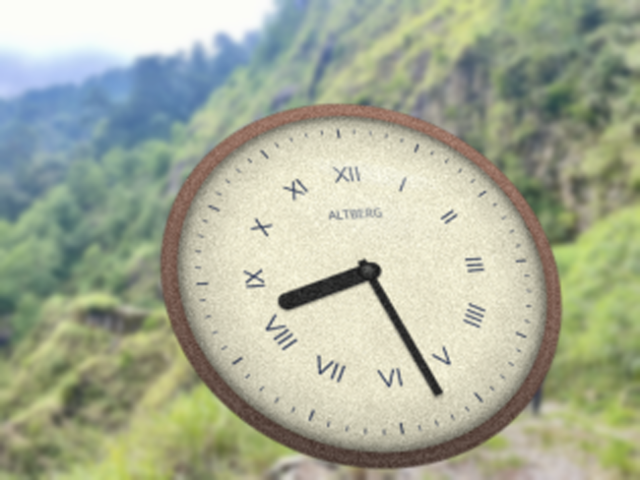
8.27
